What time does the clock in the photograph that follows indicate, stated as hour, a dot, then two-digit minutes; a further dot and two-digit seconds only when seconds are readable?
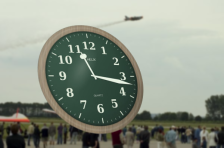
11.17
